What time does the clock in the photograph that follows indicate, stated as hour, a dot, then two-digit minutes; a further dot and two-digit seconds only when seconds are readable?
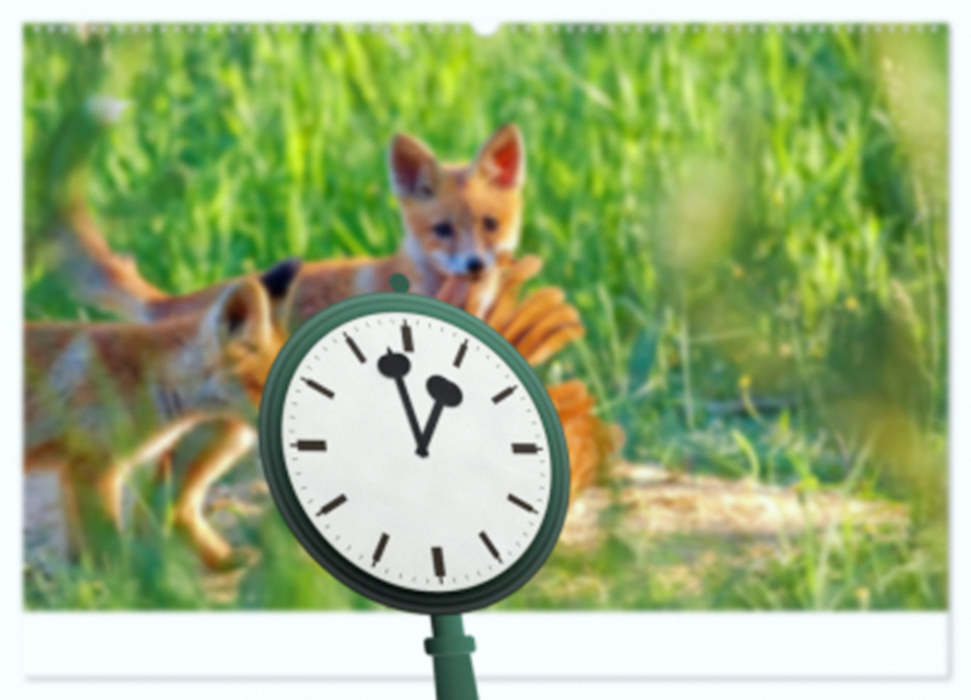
12.58
